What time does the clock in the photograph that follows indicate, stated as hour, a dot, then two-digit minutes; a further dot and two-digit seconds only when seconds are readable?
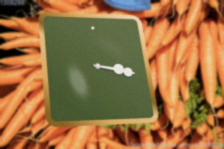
3.17
